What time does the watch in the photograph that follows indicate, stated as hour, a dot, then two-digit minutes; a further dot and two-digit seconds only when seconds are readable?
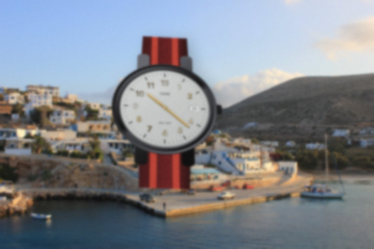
10.22
